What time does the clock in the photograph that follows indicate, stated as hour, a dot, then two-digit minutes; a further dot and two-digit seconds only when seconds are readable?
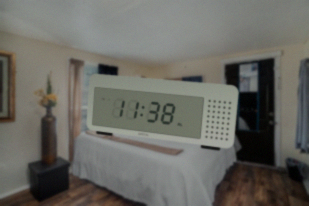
11.38
